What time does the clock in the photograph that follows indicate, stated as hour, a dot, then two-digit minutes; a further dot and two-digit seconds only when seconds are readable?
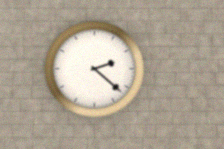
2.22
